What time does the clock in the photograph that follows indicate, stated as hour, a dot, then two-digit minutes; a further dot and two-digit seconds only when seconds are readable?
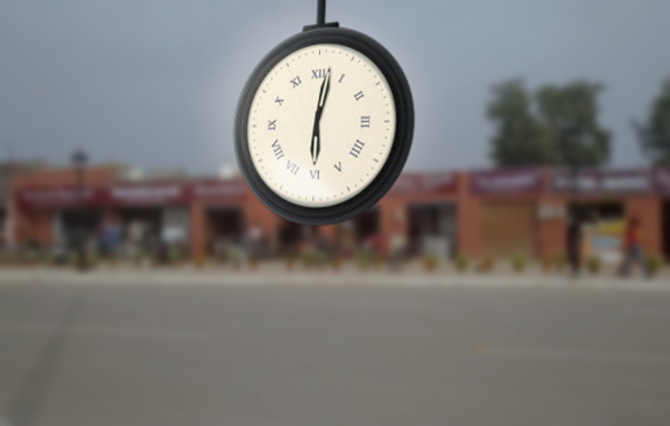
6.02
